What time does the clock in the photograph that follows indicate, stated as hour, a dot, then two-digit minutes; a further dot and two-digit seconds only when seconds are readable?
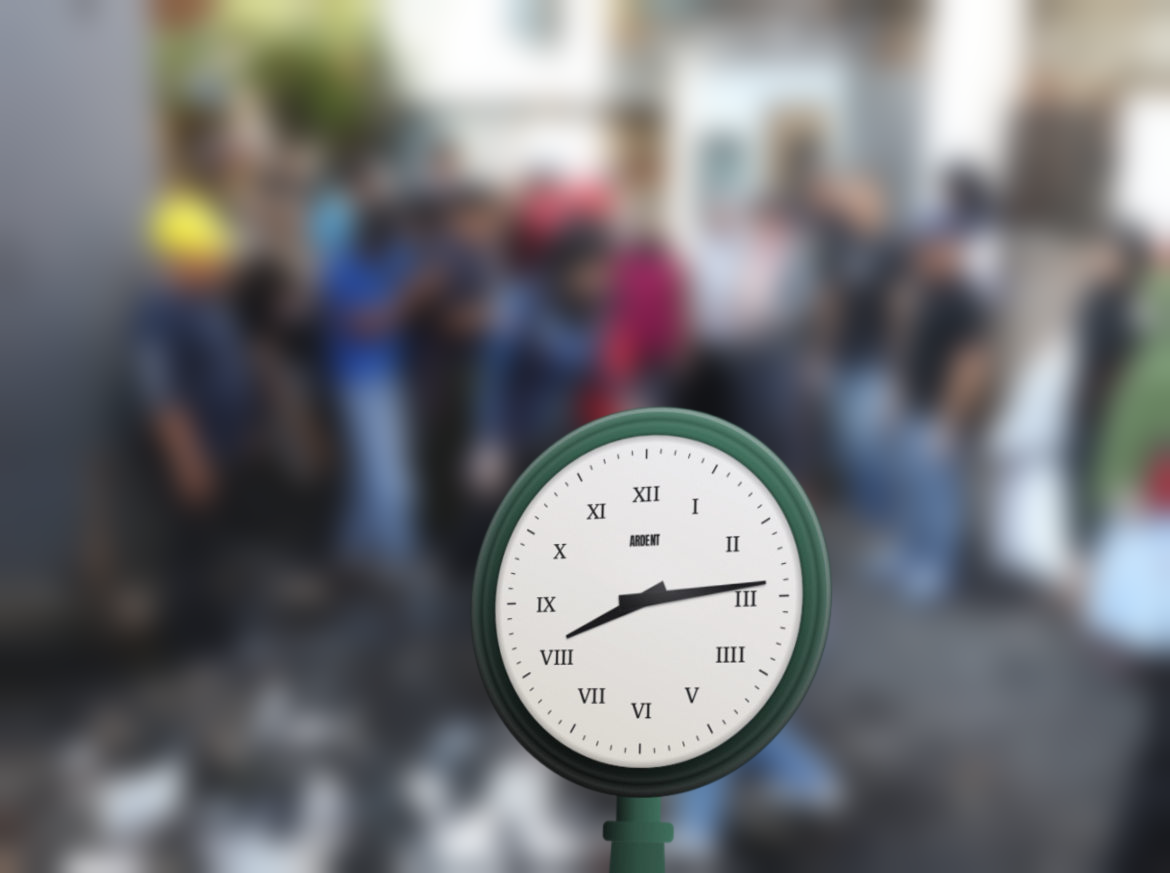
8.14
